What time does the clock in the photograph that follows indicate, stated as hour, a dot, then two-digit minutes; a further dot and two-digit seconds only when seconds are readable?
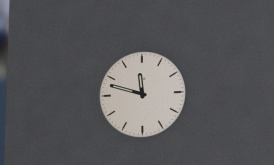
11.48
